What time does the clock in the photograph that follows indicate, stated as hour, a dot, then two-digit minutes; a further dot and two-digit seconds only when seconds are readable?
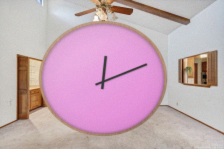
12.11
